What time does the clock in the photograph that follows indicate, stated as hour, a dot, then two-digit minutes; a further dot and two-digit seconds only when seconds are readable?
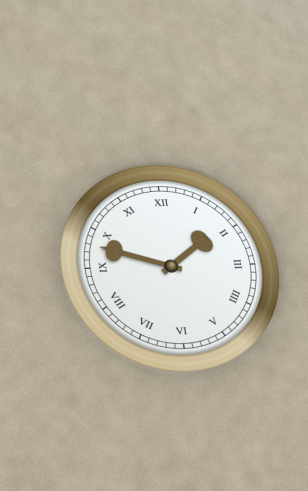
1.48
